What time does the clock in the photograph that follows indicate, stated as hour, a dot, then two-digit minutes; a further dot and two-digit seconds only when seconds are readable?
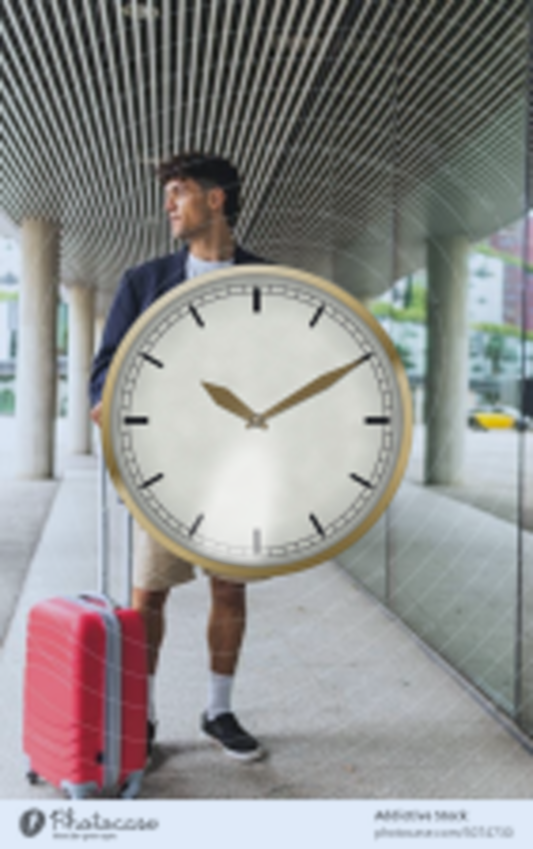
10.10
